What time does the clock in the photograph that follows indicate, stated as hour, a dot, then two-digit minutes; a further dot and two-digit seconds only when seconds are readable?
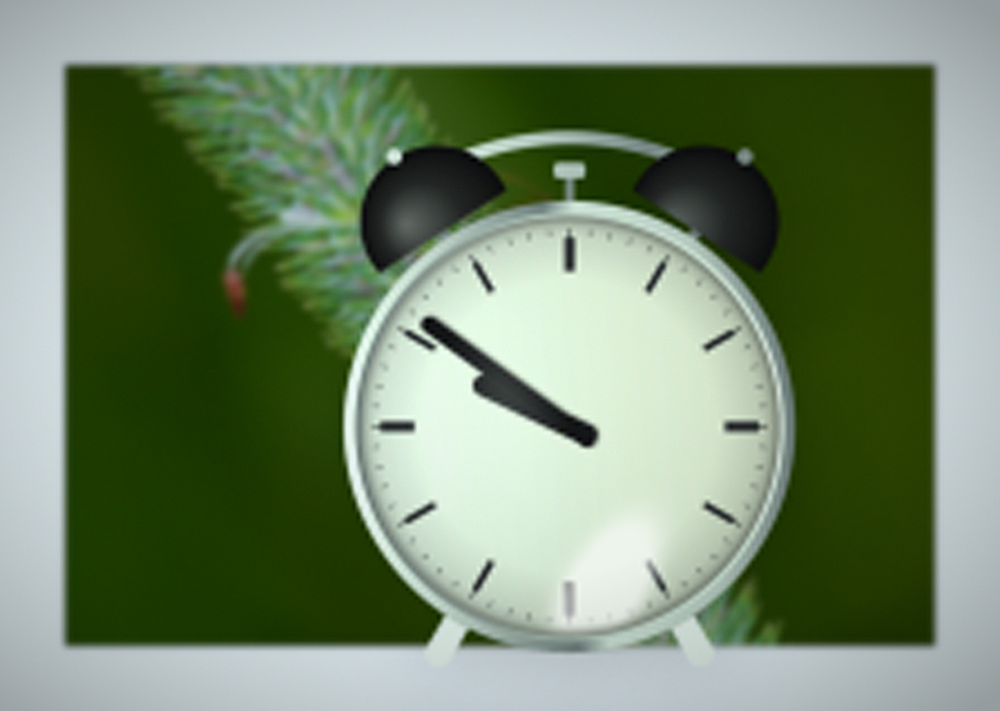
9.51
